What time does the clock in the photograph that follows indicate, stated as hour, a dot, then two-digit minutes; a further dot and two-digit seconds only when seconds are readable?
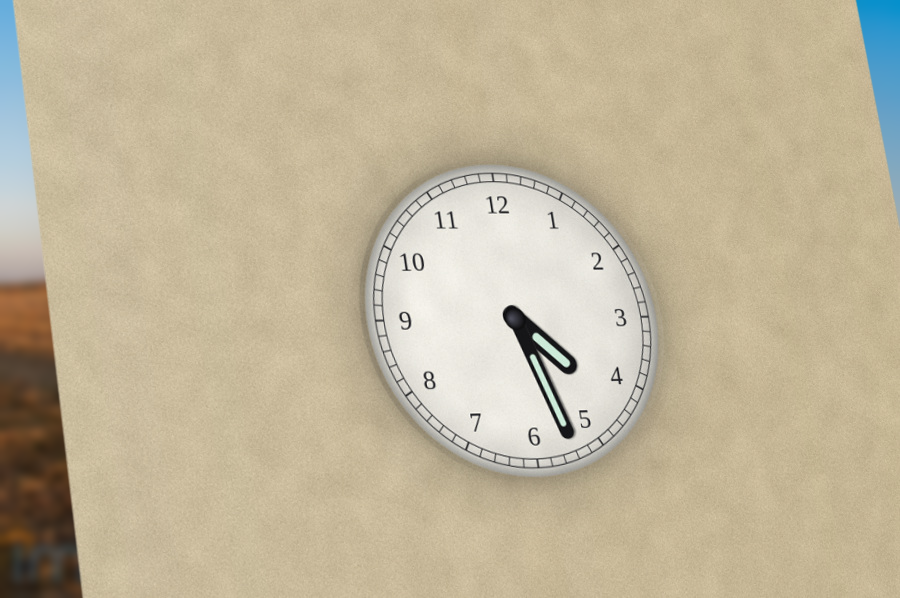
4.27
